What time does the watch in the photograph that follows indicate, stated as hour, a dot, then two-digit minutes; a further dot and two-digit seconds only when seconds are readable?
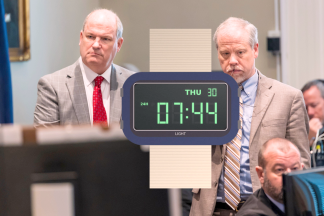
7.44
